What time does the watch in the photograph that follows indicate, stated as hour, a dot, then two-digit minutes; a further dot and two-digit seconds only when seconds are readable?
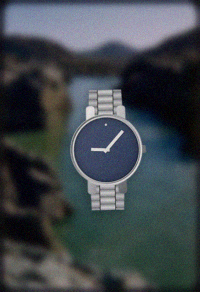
9.07
